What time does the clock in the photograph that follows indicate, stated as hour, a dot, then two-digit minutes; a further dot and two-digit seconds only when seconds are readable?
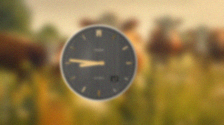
8.46
